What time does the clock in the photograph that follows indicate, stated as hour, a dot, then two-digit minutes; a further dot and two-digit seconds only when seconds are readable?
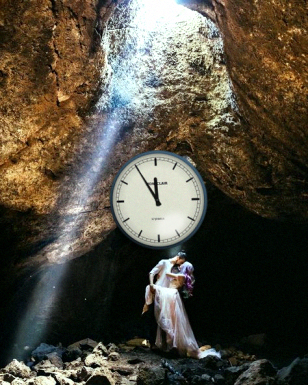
11.55
